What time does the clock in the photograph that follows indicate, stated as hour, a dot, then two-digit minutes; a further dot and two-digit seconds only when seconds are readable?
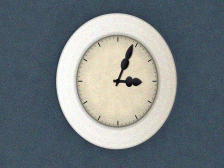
3.04
